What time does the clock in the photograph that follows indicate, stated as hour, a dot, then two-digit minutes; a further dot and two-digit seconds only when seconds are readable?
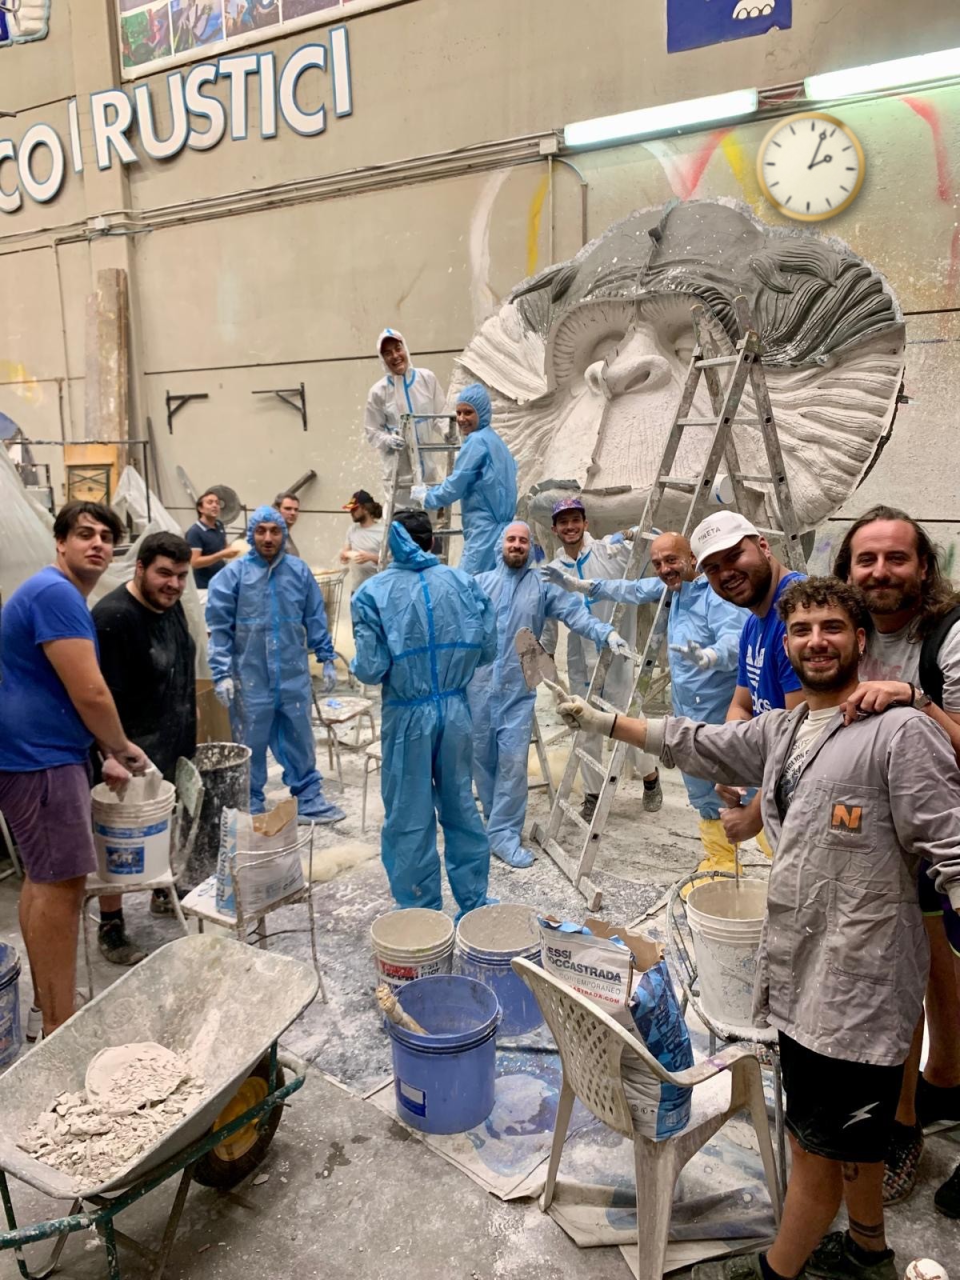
2.03
